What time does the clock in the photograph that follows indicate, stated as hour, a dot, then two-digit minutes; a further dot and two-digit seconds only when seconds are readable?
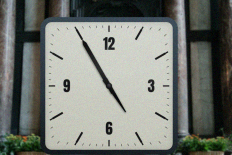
4.55
